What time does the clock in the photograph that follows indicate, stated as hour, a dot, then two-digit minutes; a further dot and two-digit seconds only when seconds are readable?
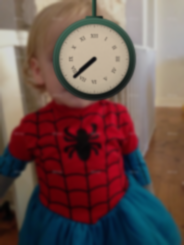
7.38
